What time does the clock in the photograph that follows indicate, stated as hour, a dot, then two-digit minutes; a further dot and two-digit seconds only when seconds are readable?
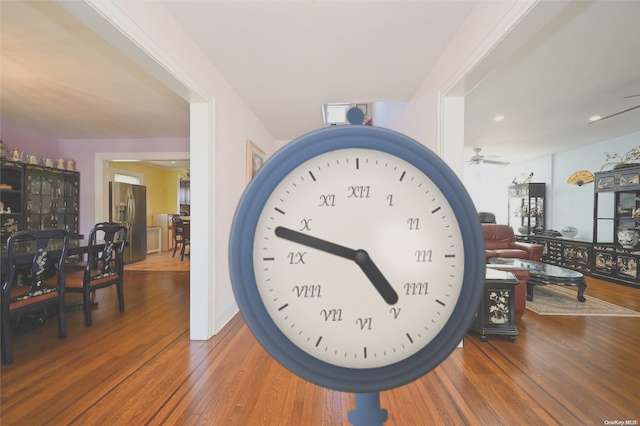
4.48
